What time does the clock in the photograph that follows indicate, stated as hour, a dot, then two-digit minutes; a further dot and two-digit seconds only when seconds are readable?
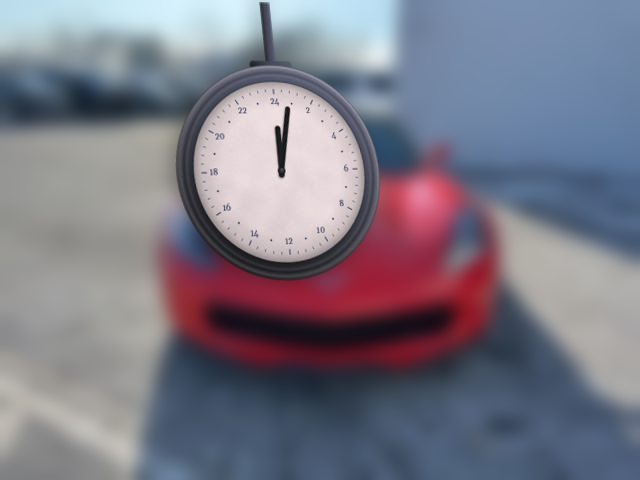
0.02
